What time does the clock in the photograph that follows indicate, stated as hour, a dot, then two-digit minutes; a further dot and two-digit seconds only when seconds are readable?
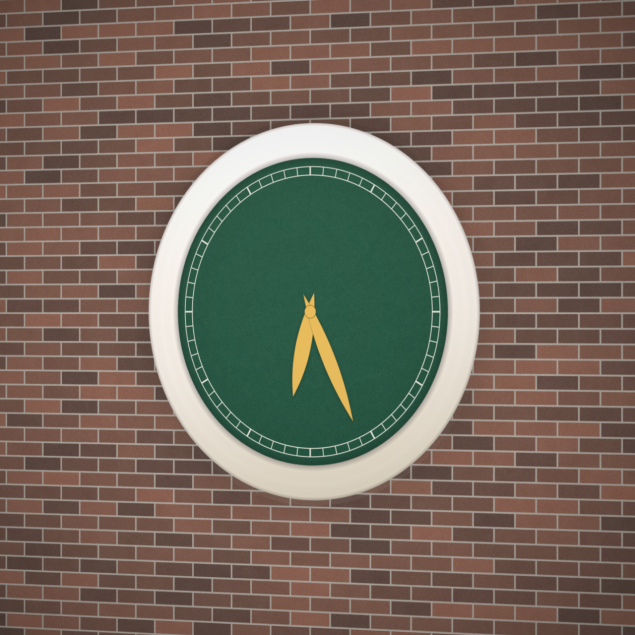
6.26
